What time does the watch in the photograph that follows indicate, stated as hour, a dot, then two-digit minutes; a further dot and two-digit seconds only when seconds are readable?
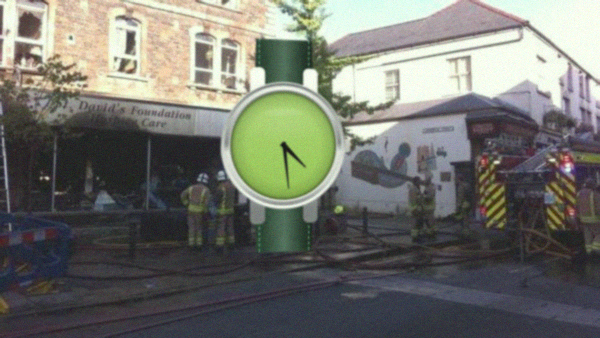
4.29
